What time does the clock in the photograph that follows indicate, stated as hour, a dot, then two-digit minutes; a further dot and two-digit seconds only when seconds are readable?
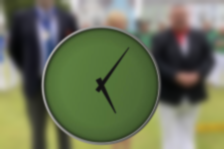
5.06
